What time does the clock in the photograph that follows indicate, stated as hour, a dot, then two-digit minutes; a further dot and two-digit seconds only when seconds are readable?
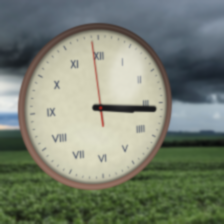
3.15.59
